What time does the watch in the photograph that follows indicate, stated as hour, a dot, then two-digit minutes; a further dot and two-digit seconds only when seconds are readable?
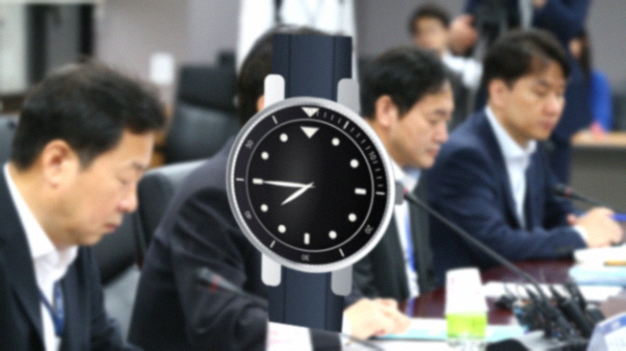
7.45
